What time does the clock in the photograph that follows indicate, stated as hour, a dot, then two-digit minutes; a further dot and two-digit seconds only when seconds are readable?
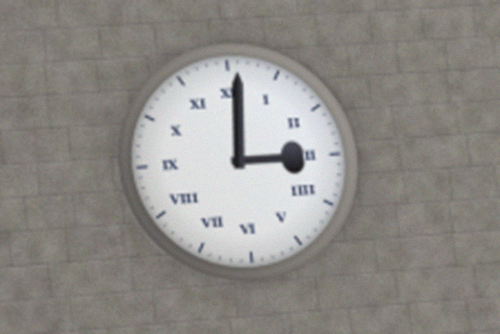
3.01
